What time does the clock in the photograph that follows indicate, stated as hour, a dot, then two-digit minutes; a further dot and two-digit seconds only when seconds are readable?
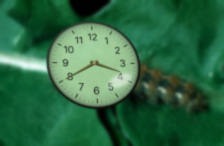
3.40
